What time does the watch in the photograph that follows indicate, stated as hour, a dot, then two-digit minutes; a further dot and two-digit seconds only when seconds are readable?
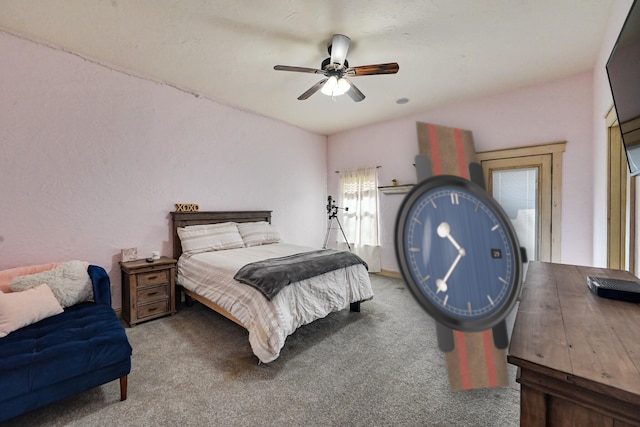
10.37
